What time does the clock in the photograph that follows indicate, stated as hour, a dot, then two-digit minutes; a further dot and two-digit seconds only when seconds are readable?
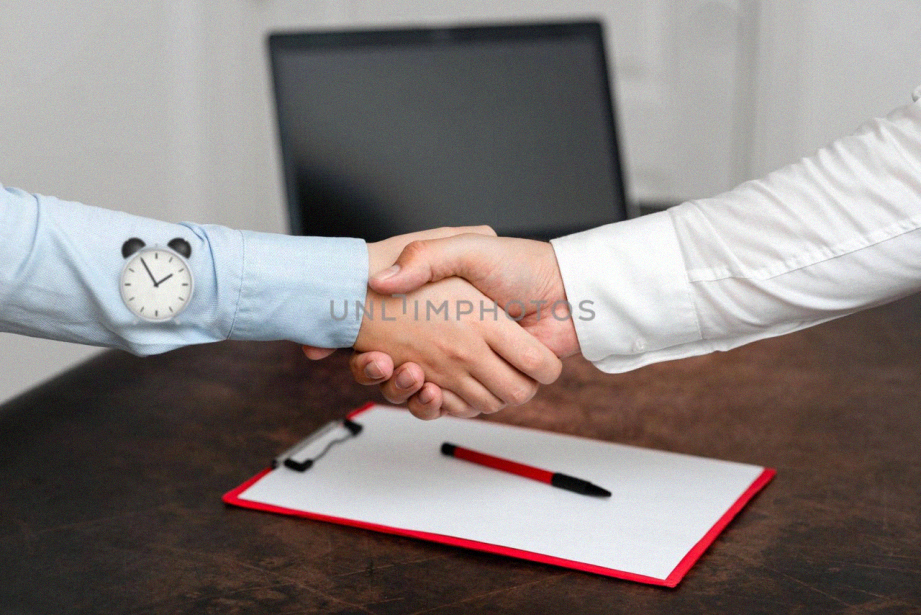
1.55
